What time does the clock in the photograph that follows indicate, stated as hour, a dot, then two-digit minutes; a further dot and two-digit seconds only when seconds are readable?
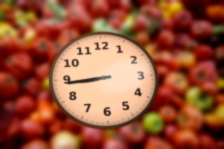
8.44
